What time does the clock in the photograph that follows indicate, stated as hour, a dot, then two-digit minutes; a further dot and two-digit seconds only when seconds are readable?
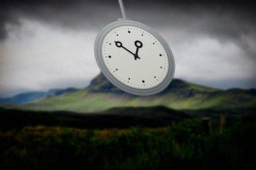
12.52
